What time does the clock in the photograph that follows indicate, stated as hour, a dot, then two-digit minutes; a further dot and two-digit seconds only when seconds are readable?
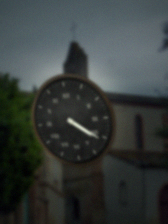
4.21
